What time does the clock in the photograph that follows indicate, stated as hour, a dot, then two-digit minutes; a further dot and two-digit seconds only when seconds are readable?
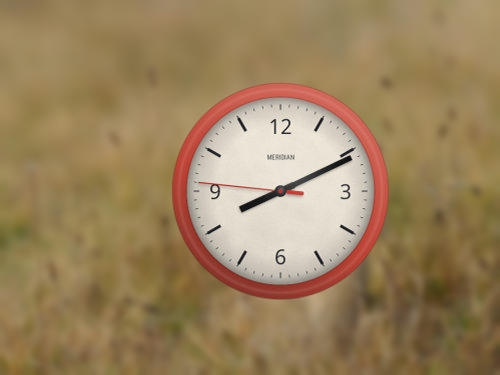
8.10.46
